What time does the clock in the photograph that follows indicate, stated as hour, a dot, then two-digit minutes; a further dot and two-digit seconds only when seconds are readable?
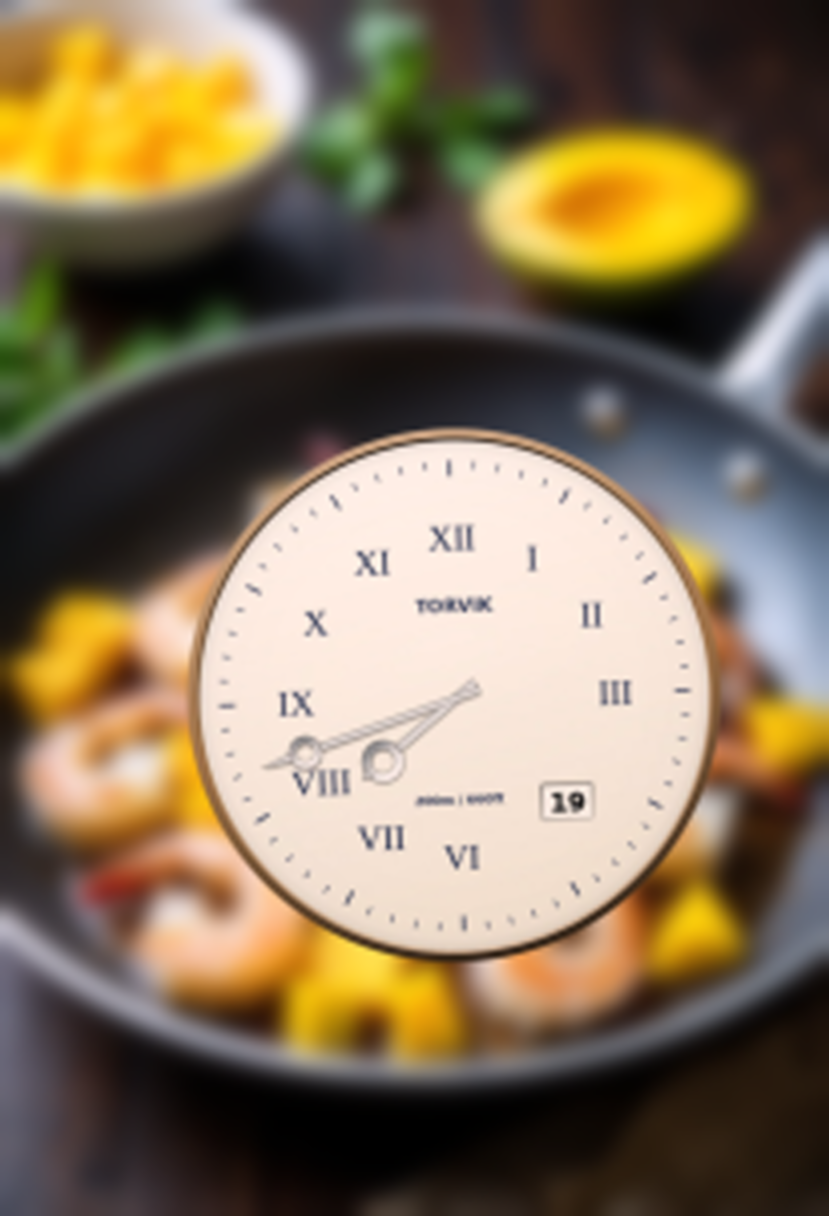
7.42
